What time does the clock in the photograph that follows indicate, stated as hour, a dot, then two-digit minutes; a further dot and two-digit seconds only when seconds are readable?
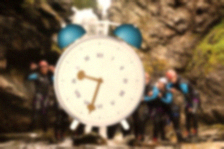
9.33
